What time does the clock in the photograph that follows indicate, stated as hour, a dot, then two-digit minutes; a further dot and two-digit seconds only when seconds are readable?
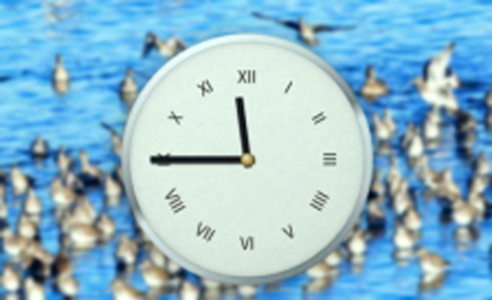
11.45
